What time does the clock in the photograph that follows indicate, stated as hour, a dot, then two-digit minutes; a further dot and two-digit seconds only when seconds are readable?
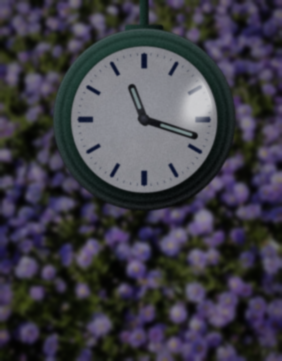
11.18
